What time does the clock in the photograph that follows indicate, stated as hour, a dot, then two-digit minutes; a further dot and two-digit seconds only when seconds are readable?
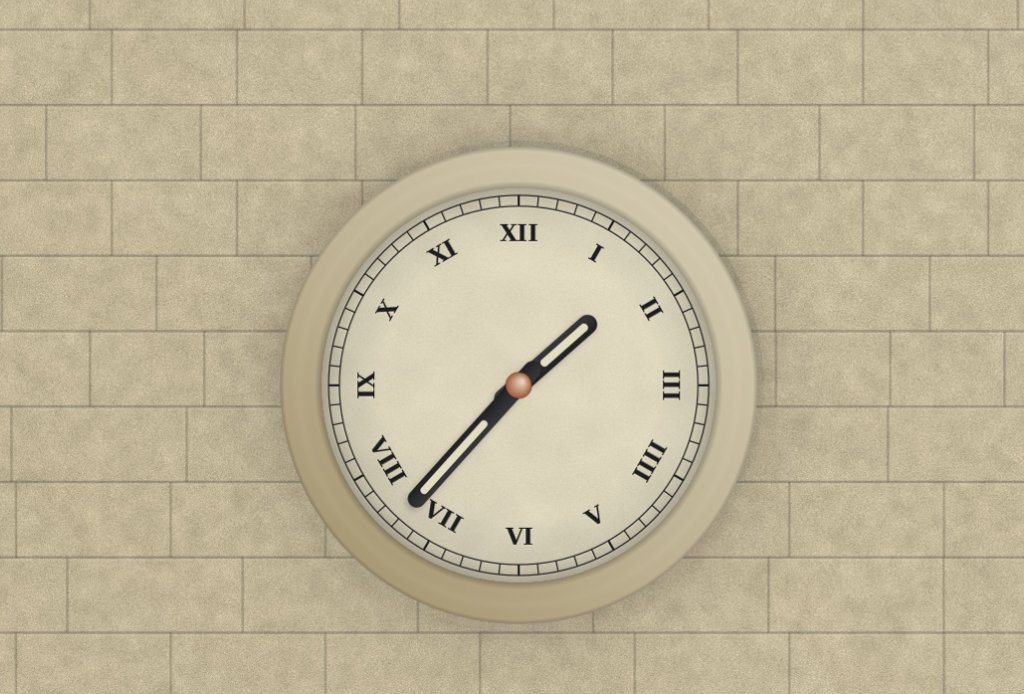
1.37
